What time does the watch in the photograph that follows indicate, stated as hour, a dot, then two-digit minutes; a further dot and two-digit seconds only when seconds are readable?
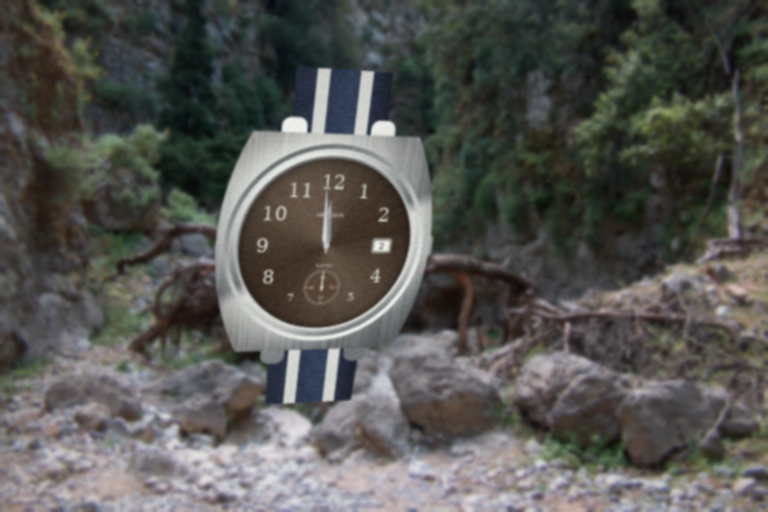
11.59
